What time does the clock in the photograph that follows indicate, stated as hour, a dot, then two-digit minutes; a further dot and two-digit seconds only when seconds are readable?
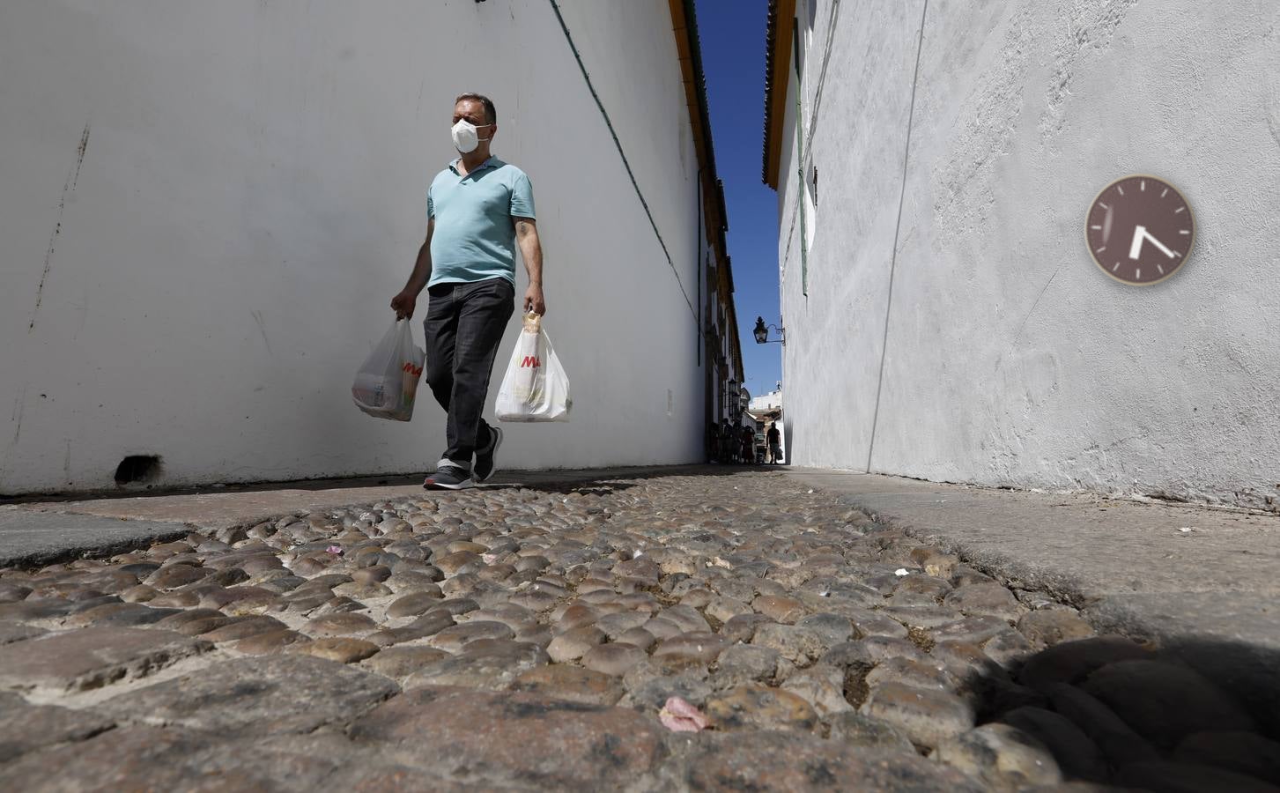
6.21
